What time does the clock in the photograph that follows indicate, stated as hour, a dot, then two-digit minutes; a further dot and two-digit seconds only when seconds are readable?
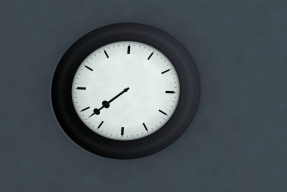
7.38
